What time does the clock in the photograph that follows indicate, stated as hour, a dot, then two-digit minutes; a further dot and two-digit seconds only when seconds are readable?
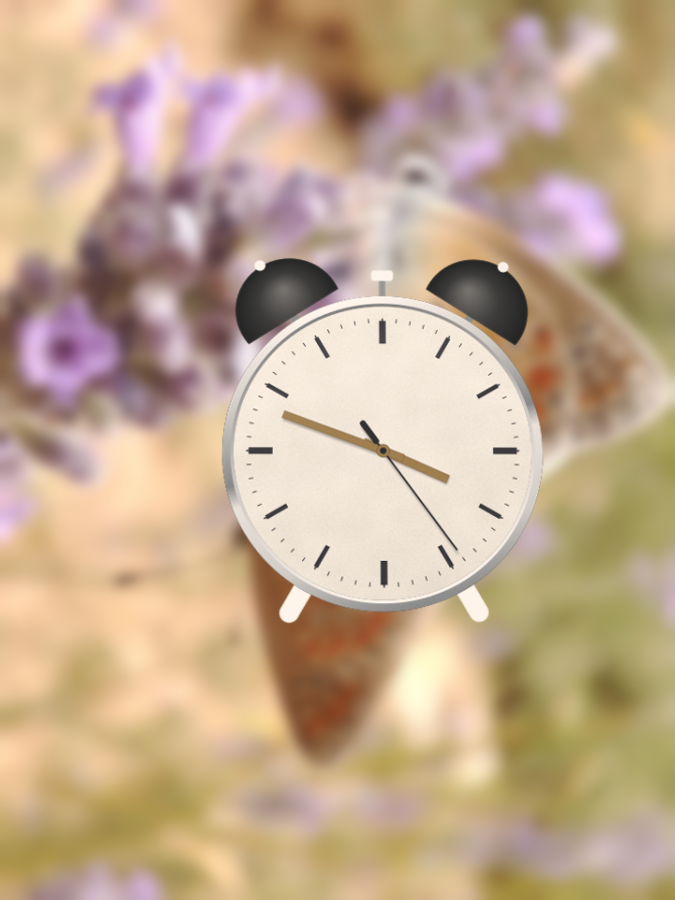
3.48.24
